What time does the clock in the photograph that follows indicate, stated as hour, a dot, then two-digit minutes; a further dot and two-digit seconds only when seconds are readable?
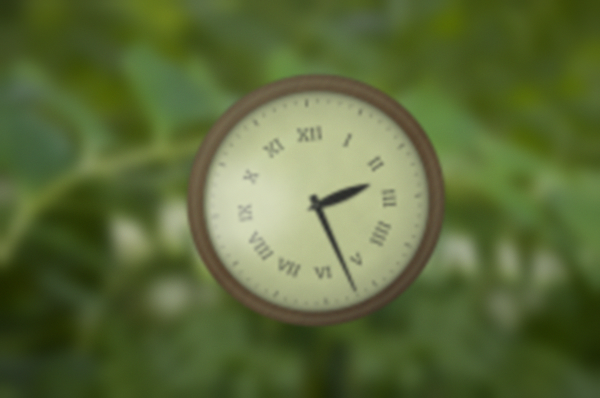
2.27
